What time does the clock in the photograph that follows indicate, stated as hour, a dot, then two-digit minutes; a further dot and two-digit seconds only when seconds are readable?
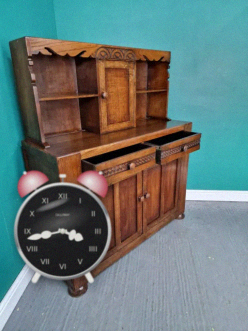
3.43
